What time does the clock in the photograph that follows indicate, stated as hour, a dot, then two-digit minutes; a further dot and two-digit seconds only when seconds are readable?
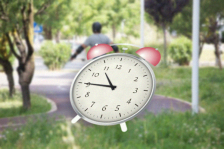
10.45
